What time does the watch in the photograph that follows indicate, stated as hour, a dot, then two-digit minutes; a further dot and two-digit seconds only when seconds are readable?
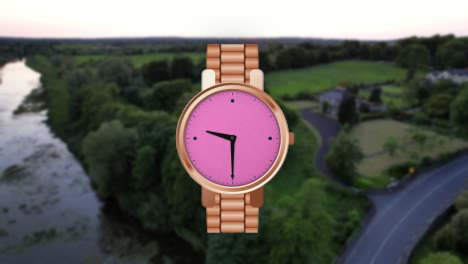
9.30
